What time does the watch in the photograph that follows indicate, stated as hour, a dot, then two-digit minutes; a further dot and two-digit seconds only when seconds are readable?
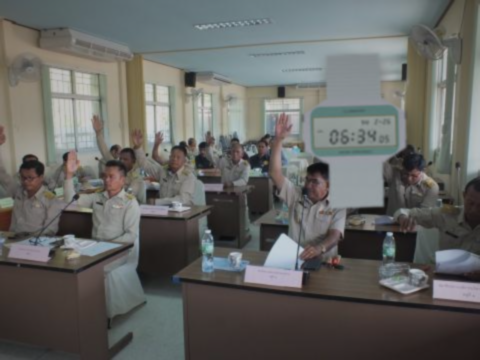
6.34
